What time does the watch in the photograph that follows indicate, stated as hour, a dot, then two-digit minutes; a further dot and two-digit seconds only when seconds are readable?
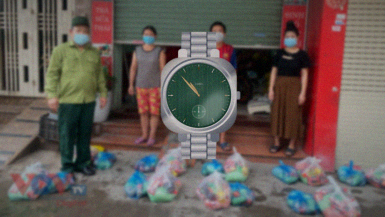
10.53
